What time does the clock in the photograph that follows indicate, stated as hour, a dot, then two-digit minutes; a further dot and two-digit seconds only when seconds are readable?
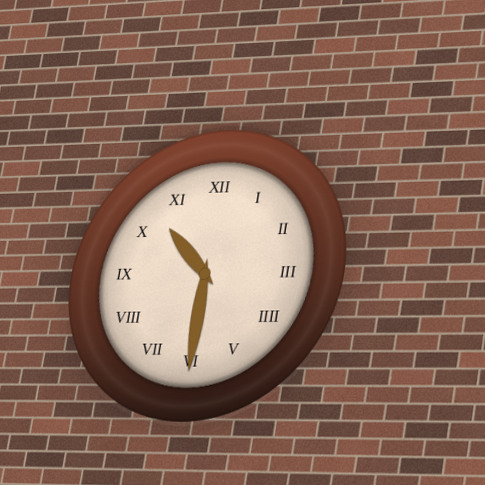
10.30
